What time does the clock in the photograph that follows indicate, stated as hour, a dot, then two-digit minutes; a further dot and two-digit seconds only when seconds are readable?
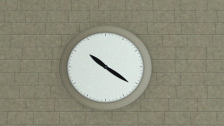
10.21
